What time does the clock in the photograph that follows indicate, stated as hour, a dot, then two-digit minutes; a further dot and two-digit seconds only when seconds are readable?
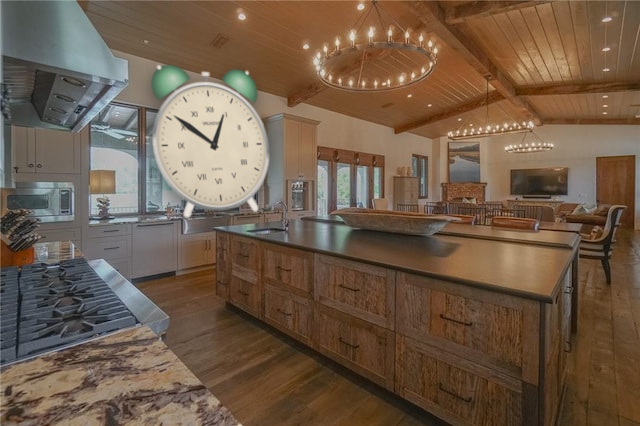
12.51
